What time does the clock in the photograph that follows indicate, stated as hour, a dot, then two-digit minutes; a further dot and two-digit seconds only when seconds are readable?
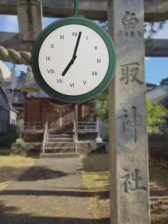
7.02
